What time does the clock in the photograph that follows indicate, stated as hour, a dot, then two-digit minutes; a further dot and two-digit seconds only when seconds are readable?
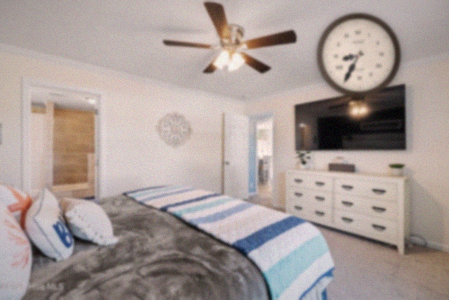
8.35
